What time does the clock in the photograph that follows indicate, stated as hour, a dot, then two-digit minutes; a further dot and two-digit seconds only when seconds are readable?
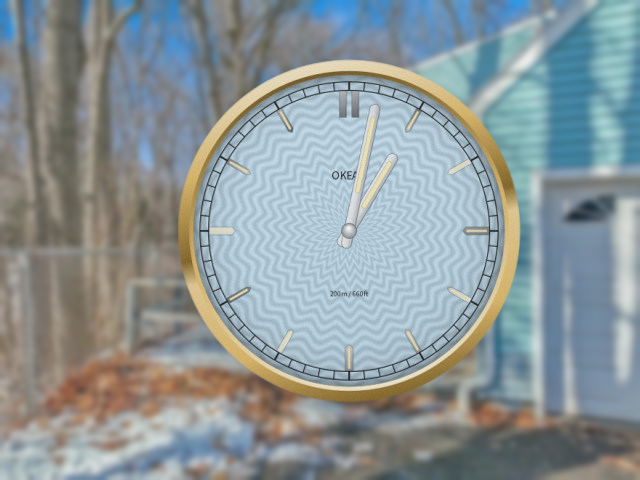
1.02
